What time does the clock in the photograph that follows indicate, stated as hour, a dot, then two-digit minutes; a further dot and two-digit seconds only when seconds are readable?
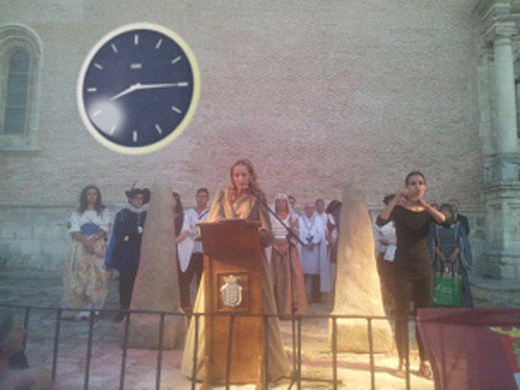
8.15
